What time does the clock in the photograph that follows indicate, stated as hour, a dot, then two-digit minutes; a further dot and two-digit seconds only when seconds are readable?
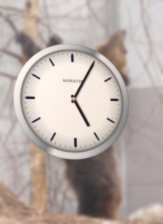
5.05
